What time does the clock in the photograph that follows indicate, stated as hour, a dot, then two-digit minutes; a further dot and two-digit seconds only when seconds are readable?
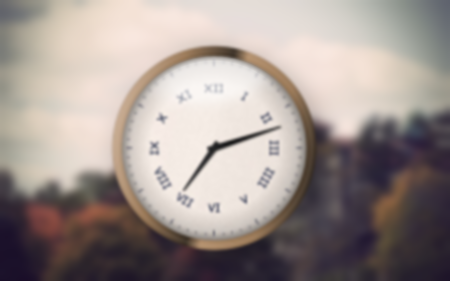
7.12
